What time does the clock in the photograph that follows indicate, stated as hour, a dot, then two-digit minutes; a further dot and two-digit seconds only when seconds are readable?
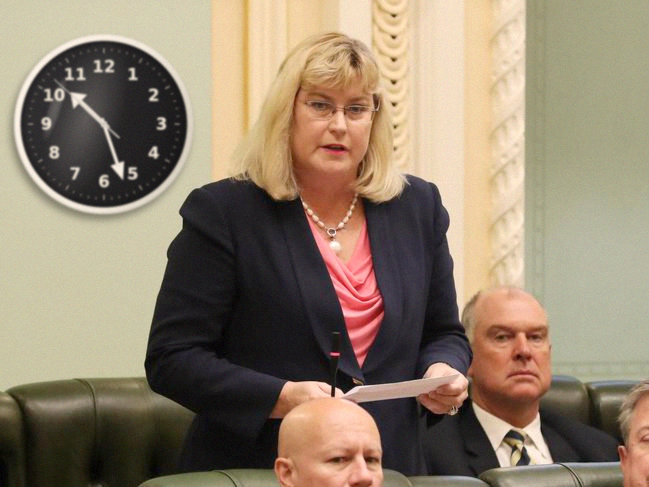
10.26.52
